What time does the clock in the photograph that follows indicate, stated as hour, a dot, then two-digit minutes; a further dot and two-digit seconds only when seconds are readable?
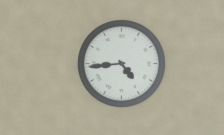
4.44
